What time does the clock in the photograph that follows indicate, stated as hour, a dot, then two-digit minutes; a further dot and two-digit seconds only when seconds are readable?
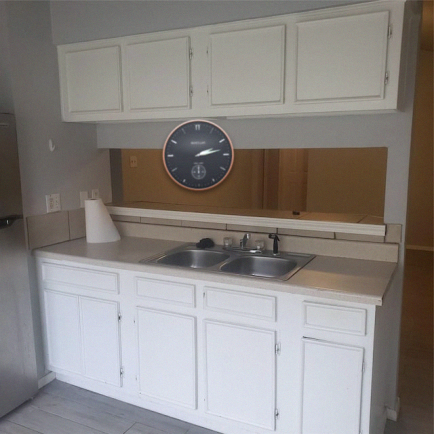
2.13
